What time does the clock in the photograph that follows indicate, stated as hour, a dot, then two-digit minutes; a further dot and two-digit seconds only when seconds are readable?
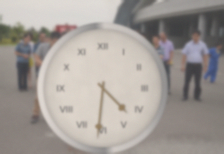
4.31
